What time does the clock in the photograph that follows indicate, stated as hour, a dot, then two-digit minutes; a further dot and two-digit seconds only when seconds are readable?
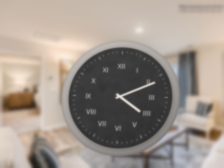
4.11
